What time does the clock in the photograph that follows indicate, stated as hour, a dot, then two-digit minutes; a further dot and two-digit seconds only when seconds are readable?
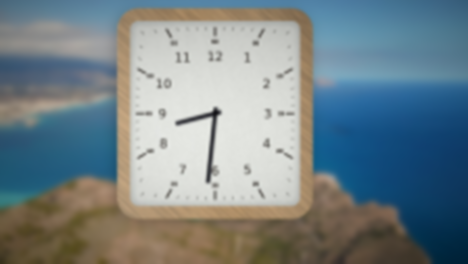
8.31
